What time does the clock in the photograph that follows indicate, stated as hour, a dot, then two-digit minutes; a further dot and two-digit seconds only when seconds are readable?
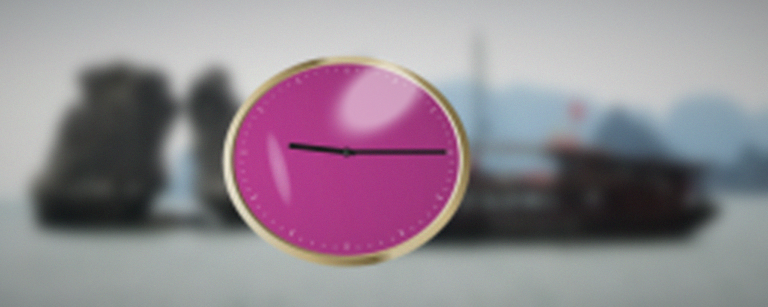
9.15
